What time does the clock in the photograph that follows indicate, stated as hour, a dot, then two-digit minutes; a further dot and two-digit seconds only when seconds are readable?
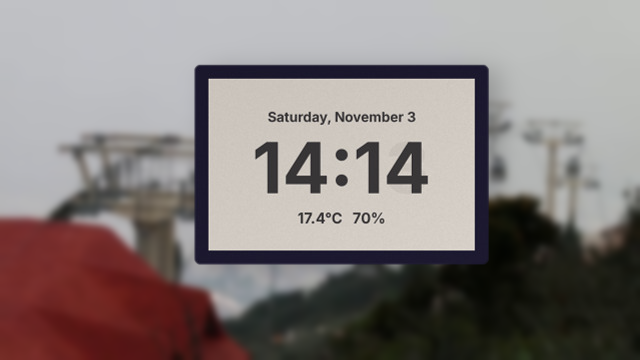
14.14
